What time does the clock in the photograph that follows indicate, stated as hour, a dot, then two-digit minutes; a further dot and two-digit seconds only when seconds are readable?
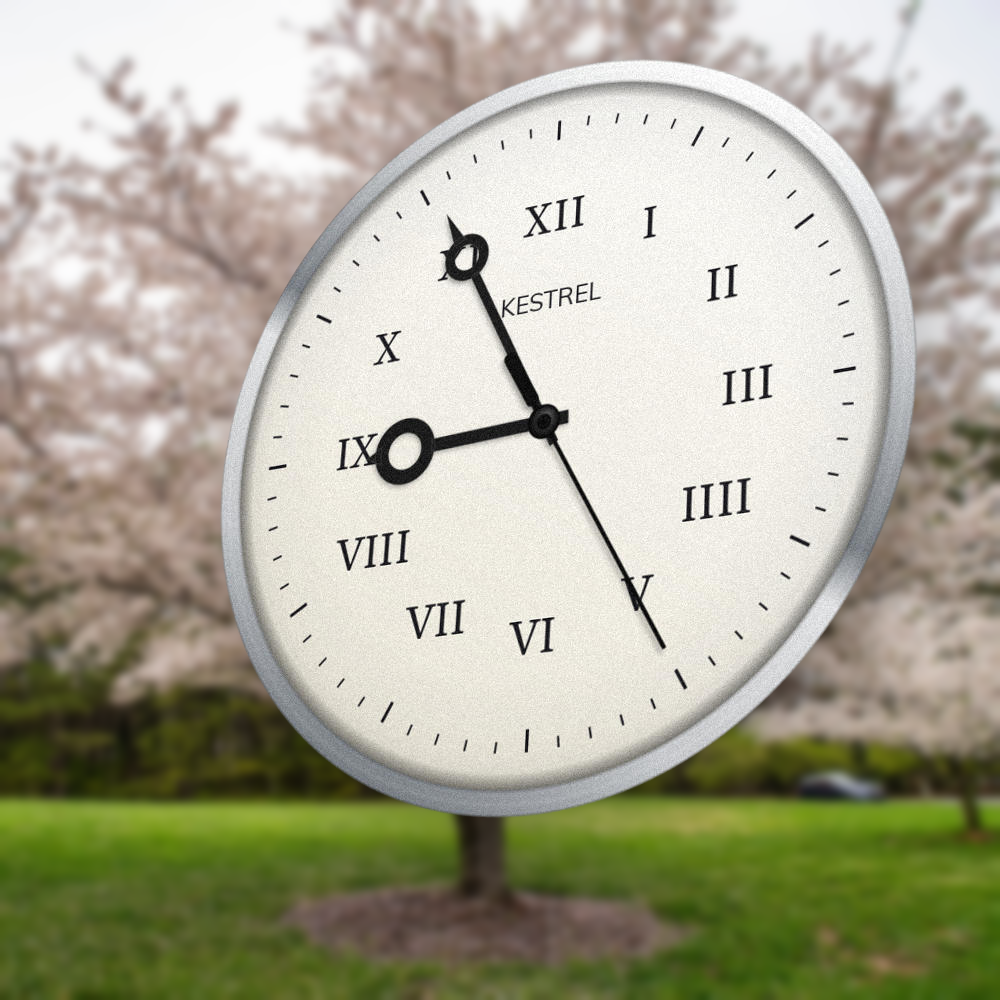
8.55.25
